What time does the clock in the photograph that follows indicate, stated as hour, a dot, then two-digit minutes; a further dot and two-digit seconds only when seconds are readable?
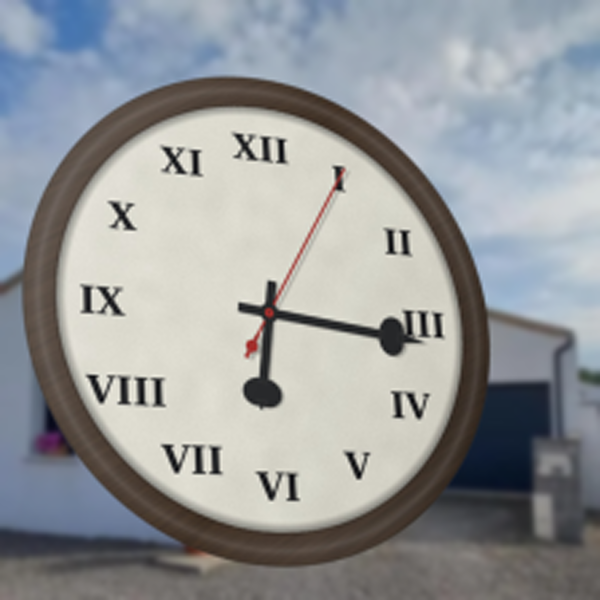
6.16.05
